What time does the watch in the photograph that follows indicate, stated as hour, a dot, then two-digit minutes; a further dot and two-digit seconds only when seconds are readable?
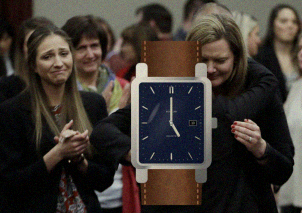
5.00
